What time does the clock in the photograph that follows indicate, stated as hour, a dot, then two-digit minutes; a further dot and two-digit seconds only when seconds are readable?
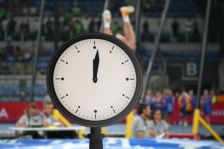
12.01
